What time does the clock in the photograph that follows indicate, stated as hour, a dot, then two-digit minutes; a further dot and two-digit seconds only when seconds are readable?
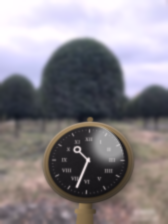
10.33
